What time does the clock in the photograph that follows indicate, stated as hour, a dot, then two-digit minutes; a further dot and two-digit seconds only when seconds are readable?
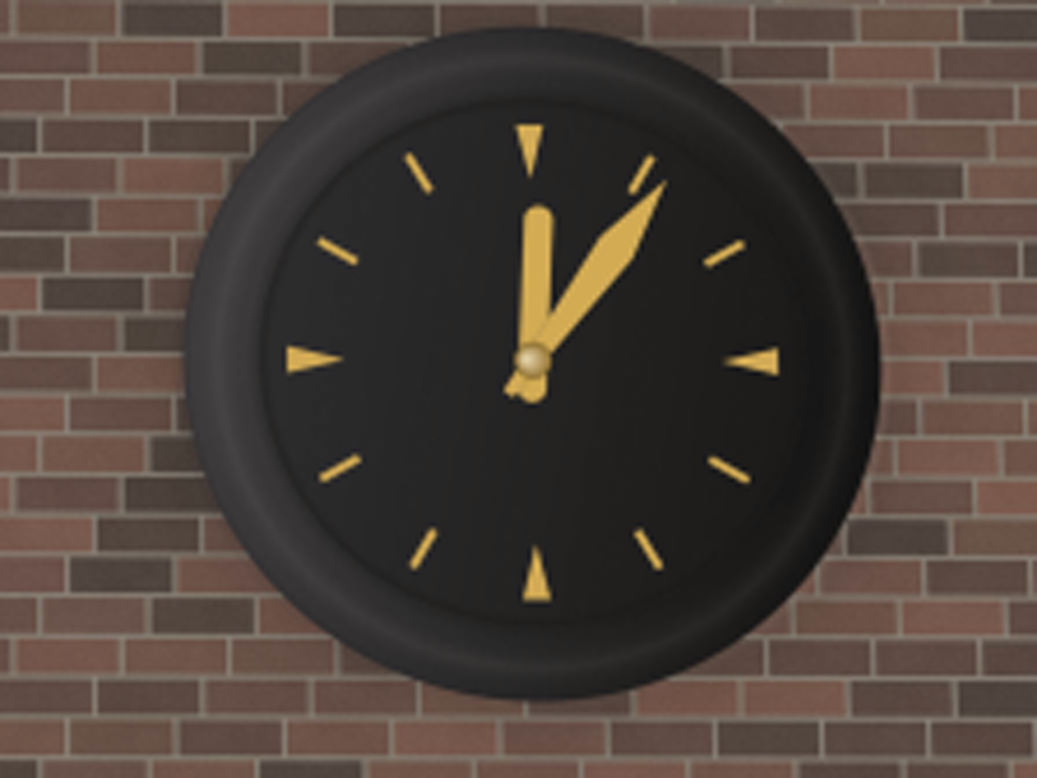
12.06
